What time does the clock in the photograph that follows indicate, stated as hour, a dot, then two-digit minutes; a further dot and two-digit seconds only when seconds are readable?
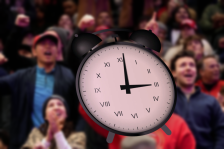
3.01
